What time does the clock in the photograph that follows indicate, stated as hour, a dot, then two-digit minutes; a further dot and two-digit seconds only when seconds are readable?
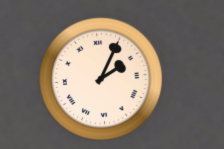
2.05
